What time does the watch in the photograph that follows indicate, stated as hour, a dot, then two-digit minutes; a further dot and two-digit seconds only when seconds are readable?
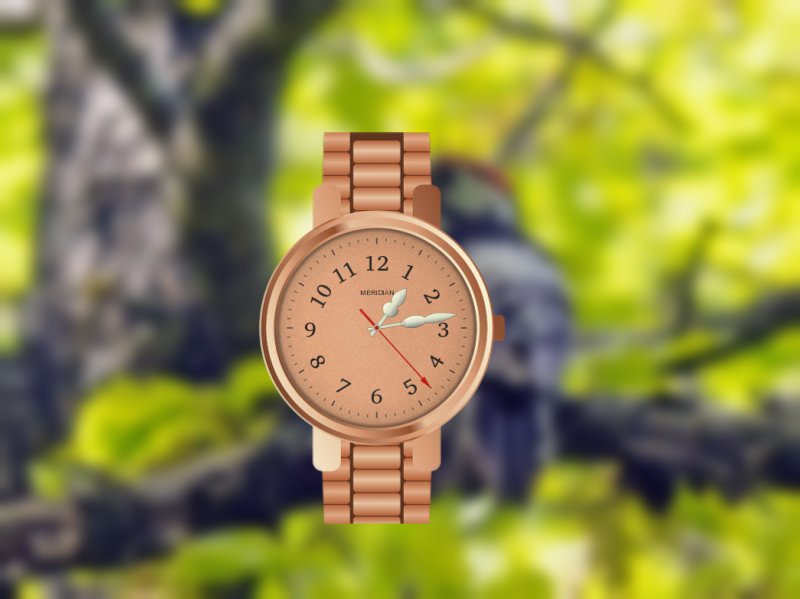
1.13.23
